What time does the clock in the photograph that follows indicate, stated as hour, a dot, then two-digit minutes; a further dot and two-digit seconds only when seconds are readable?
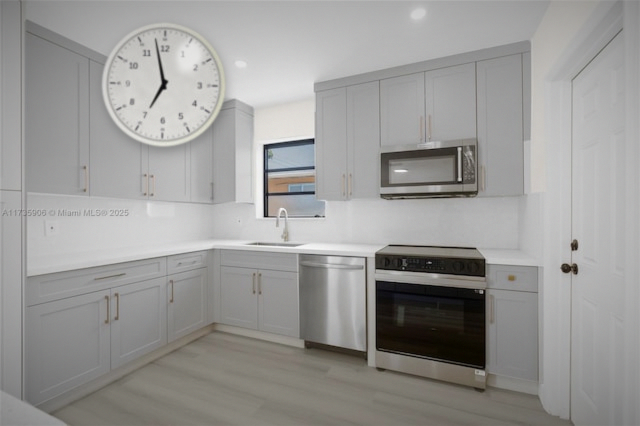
6.58
